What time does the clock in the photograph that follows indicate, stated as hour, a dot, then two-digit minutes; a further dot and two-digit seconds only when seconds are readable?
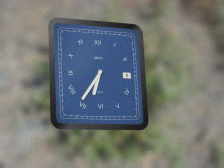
6.36
